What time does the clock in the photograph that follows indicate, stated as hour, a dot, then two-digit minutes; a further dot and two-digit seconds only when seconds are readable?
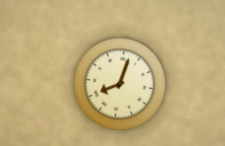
8.02
